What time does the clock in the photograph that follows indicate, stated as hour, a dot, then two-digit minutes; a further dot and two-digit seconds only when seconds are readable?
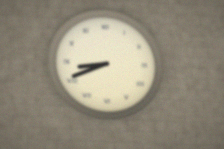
8.41
